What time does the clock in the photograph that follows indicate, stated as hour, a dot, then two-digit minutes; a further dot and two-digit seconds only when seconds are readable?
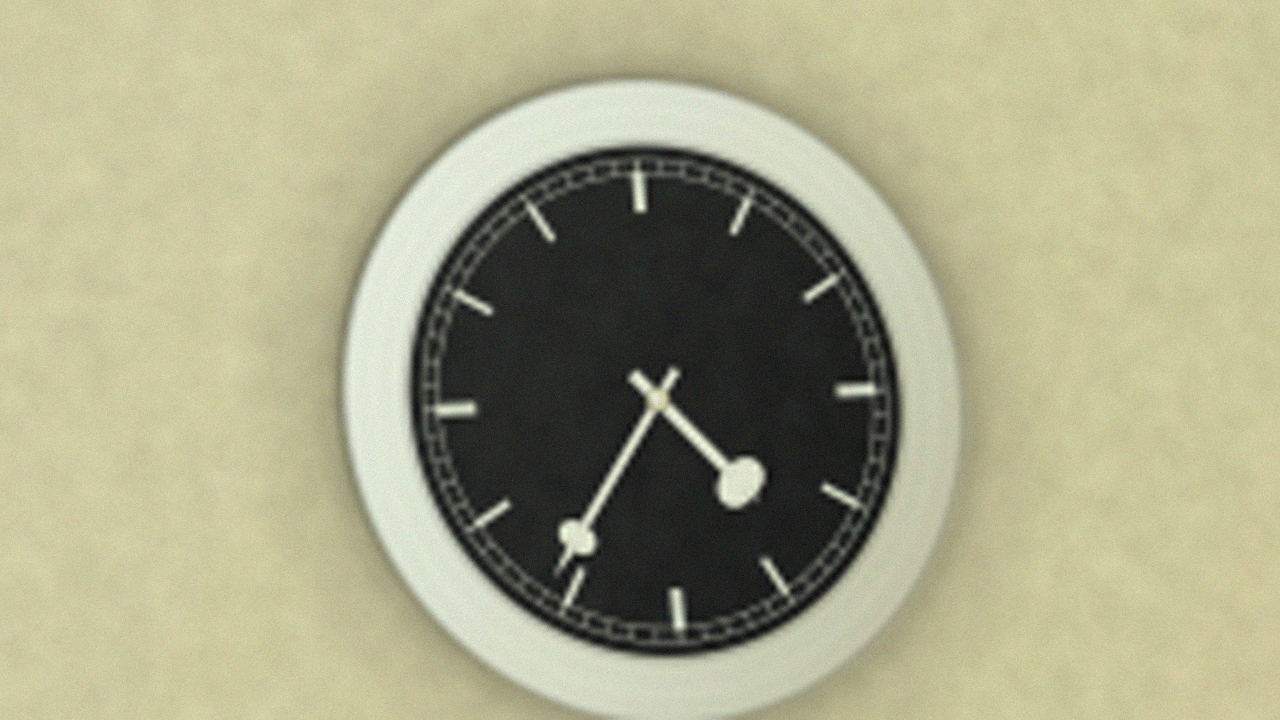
4.36
